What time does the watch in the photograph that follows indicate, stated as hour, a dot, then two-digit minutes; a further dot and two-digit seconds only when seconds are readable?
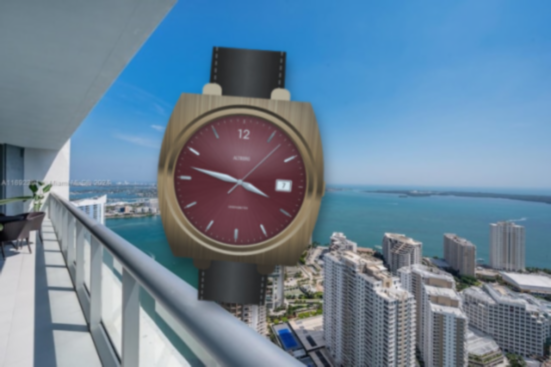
3.47.07
